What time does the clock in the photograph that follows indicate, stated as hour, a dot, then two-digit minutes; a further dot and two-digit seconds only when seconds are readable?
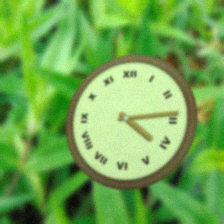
4.14
